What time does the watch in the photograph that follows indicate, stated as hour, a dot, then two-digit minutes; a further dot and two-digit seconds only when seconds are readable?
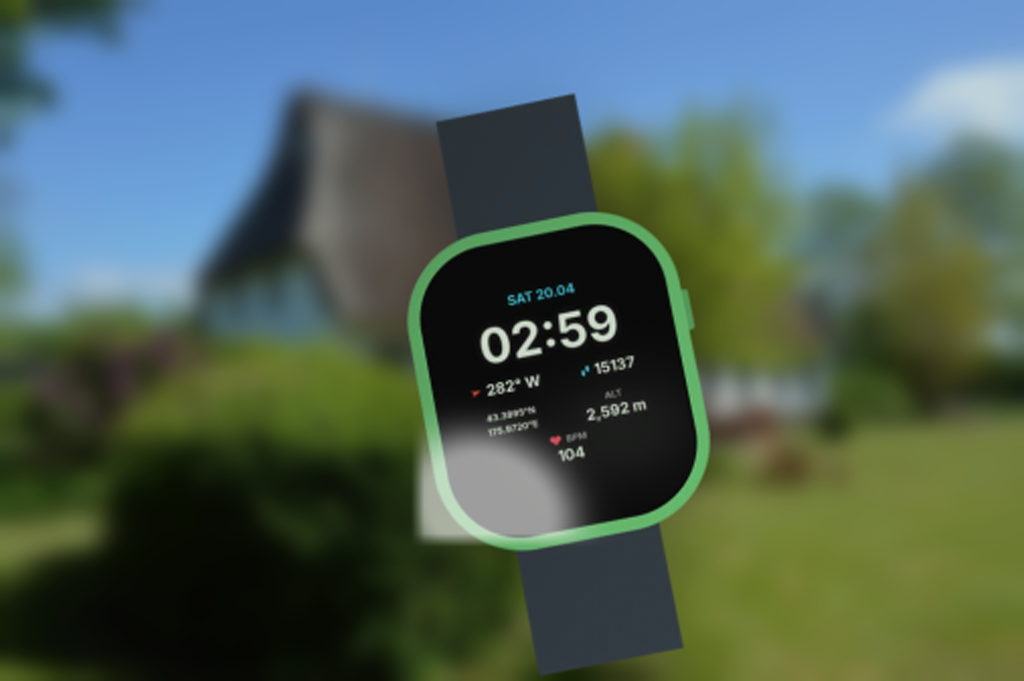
2.59
